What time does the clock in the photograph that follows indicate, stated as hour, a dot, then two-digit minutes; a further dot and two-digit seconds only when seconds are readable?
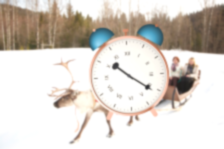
10.21
